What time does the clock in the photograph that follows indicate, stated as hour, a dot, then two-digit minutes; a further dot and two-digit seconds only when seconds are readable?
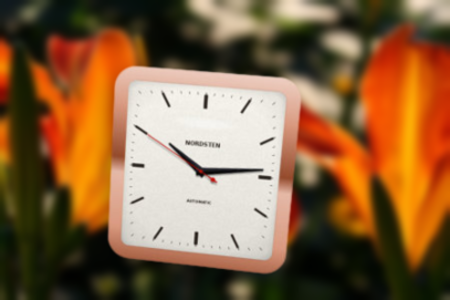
10.13.50
